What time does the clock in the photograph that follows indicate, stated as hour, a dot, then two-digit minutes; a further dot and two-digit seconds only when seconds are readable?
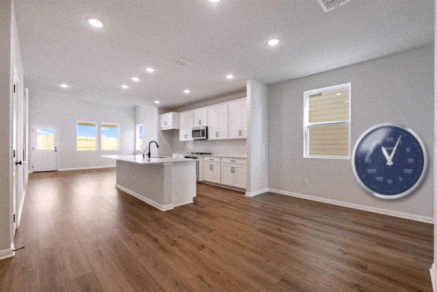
11.04
